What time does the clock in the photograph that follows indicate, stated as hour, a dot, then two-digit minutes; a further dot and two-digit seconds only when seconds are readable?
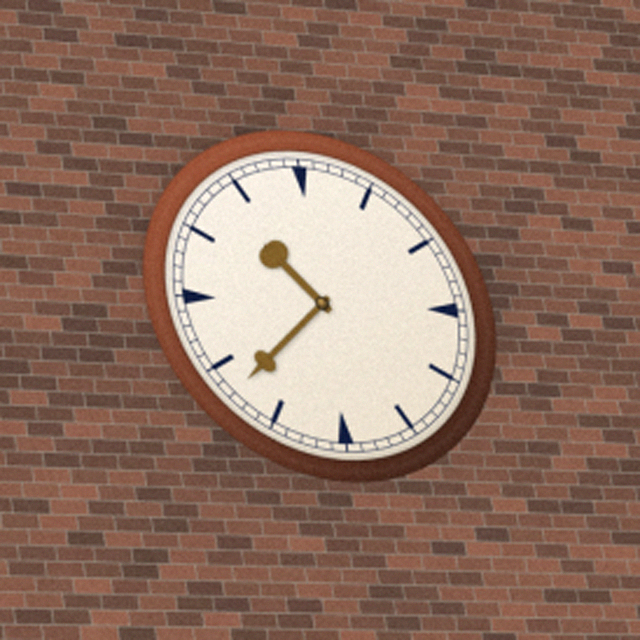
10.38
